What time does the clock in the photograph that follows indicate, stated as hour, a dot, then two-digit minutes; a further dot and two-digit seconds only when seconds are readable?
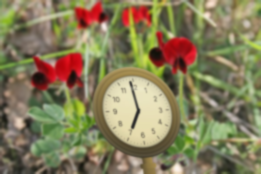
6.59
